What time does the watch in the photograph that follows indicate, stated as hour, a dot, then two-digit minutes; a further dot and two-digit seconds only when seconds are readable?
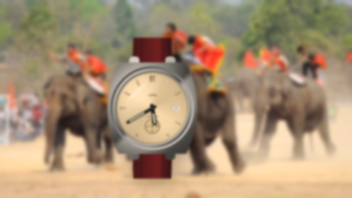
5.40
